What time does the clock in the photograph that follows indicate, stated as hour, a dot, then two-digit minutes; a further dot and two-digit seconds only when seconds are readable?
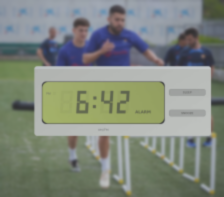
6.42
